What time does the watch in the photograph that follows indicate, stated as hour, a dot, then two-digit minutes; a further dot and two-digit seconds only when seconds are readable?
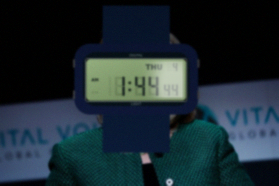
1.44.44
